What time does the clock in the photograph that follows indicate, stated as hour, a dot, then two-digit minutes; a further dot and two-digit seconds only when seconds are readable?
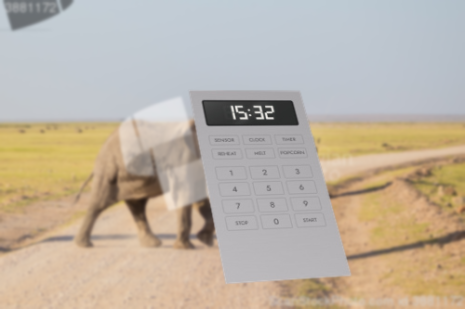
15.32
